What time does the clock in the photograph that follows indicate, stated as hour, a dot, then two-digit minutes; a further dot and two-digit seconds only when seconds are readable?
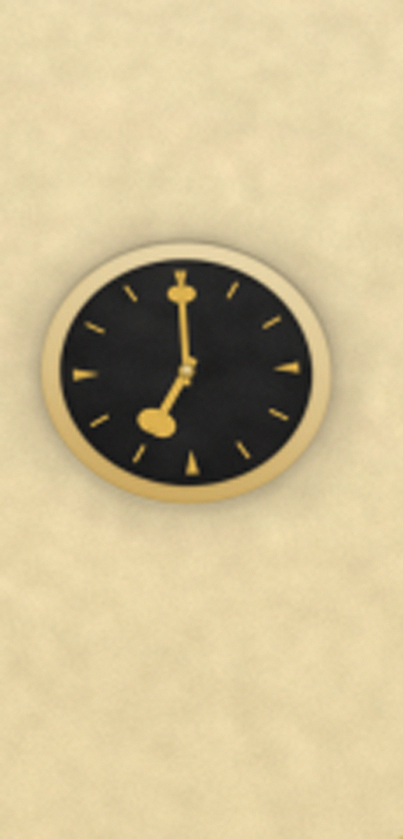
7.00
